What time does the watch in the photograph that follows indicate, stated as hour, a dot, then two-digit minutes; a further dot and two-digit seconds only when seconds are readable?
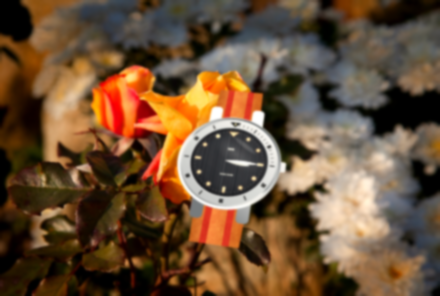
3.15
